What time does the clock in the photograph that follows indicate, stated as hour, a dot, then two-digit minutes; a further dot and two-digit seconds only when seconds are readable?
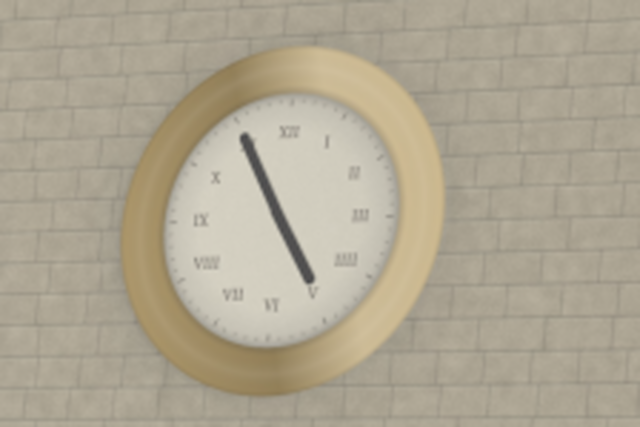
4.55
